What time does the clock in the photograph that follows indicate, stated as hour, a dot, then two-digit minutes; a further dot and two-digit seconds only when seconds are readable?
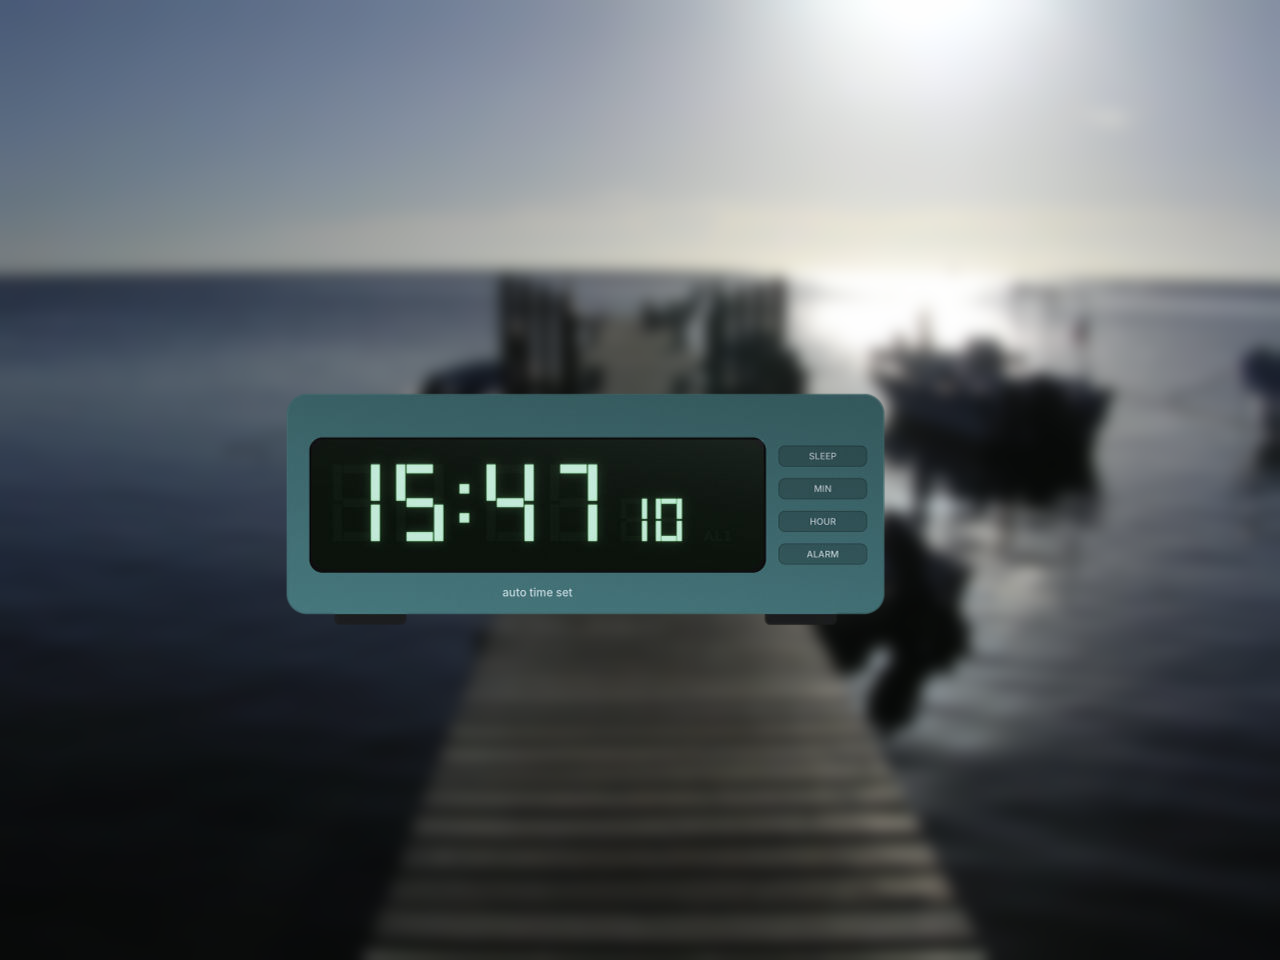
15.47.10
